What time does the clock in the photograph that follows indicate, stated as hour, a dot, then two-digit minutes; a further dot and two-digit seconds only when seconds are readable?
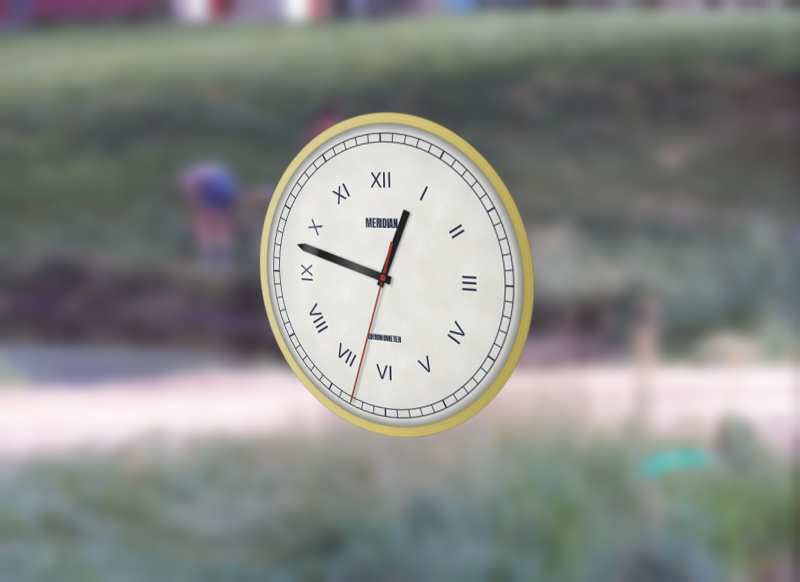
12.47.33
